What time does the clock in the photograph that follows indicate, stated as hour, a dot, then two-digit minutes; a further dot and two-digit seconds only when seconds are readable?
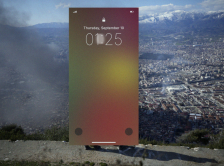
1.25
